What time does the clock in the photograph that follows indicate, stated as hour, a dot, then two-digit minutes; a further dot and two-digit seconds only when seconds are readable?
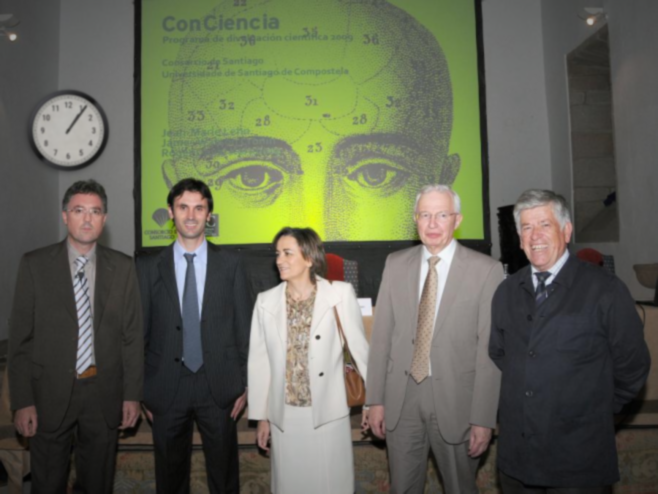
1.06
